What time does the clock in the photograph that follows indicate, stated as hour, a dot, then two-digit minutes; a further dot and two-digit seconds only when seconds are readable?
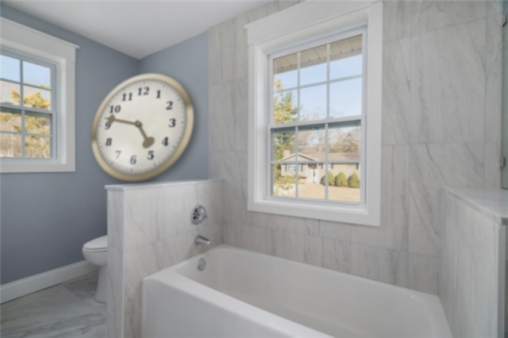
4.47
